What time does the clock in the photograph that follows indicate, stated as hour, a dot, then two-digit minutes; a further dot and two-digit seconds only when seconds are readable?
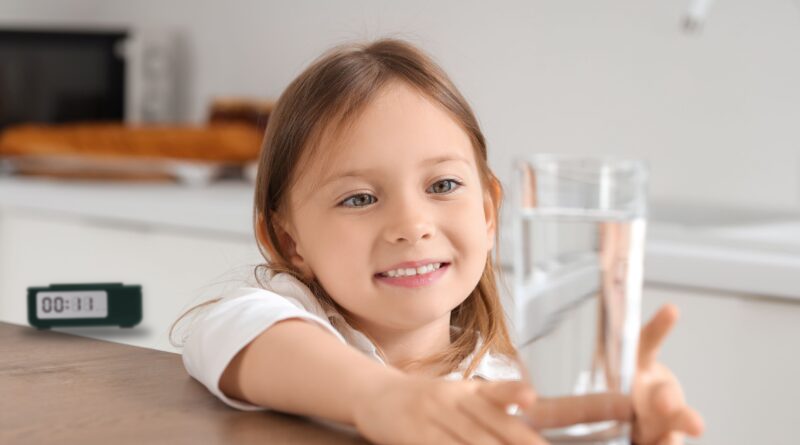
0.11
